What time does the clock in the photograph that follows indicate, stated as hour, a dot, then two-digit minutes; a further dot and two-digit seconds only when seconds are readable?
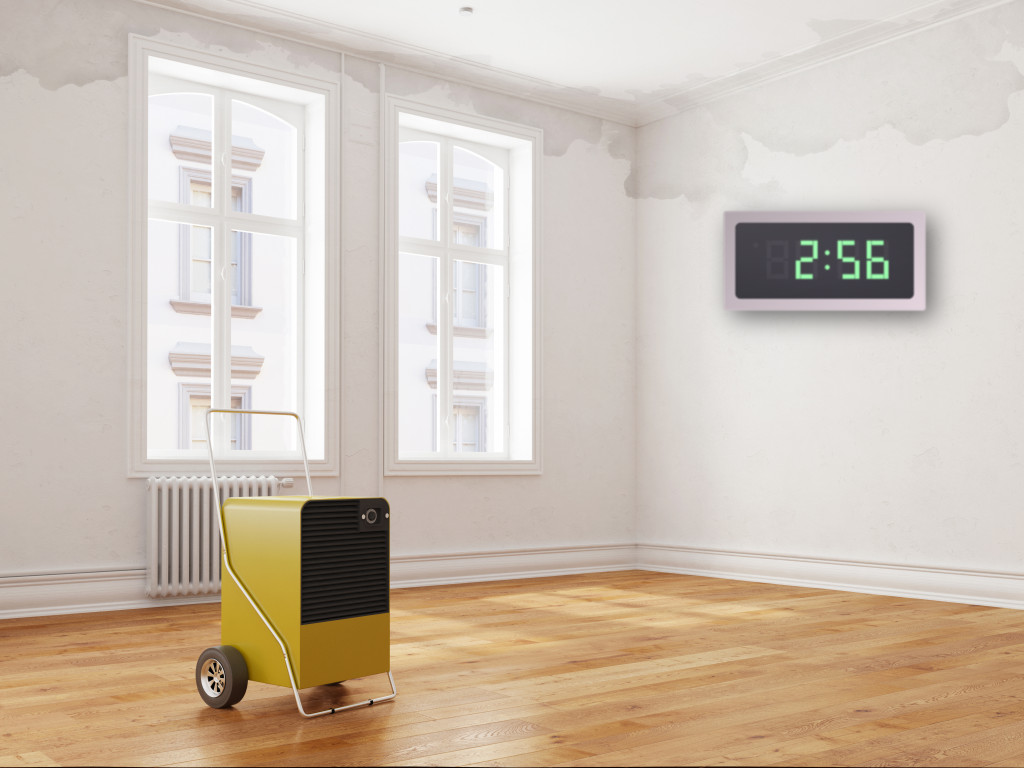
2.56
